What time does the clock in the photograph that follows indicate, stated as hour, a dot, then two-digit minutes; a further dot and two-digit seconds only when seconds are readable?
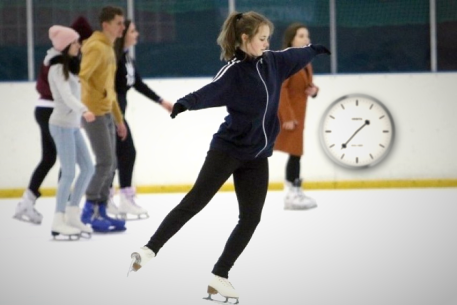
1.37
